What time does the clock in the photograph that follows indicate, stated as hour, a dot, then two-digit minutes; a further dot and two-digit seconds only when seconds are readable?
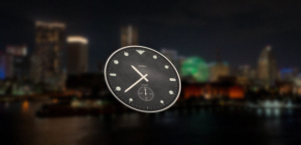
10.38
